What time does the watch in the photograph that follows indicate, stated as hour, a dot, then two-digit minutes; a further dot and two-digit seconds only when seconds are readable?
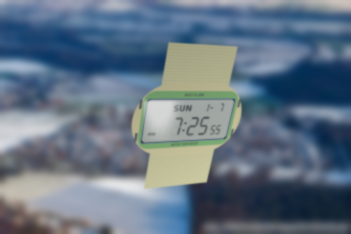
7.25
